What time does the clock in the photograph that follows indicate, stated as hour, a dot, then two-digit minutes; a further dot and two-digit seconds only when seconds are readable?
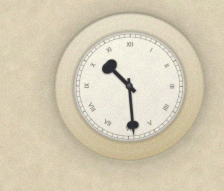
10.29
